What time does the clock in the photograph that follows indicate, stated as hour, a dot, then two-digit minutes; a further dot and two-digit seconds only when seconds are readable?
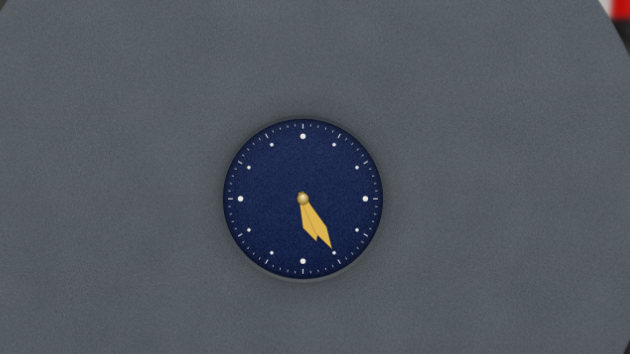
5.25
